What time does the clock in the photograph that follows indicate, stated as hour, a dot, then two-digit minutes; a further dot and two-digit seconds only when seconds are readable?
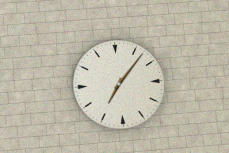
7.07
